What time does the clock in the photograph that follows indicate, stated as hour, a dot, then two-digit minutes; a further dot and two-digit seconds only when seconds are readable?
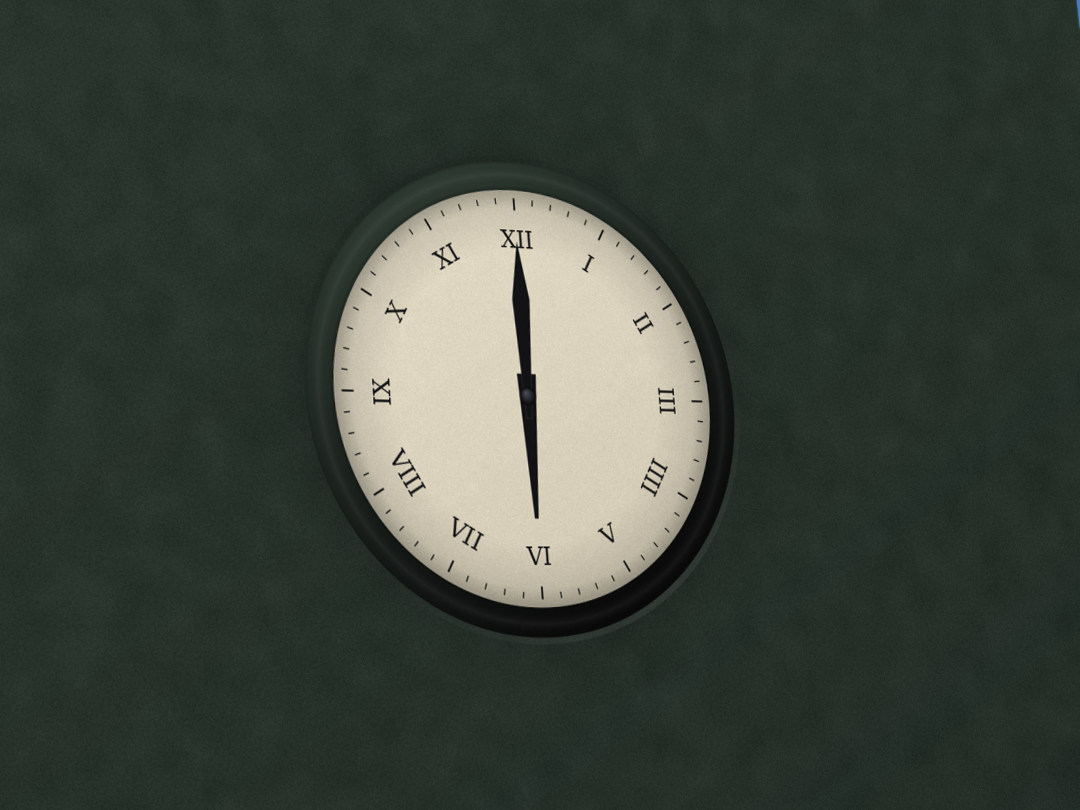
6.00
